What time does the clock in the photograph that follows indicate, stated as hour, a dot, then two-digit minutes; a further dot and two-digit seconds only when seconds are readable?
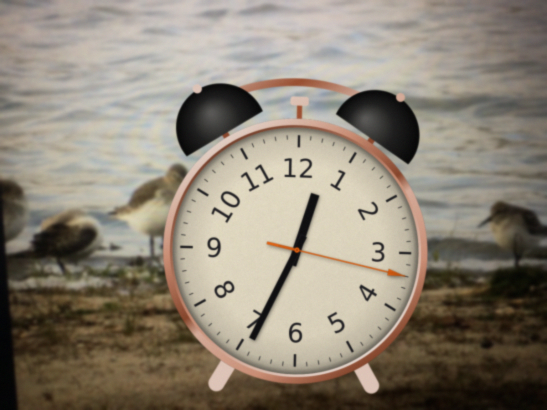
12.34.17
